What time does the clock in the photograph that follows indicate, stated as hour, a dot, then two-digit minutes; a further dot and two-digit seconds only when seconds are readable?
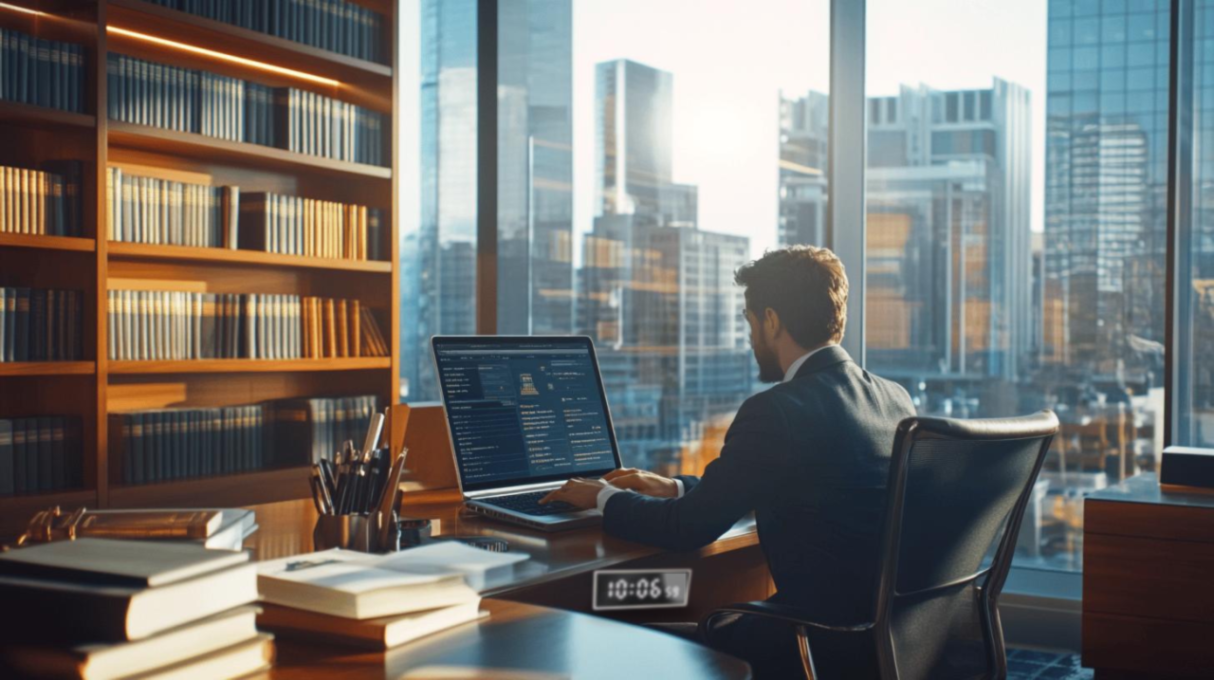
10.06
